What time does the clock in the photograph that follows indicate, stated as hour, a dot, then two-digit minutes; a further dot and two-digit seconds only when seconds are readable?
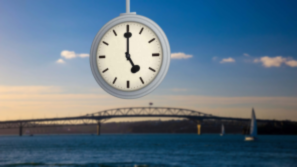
5.00
